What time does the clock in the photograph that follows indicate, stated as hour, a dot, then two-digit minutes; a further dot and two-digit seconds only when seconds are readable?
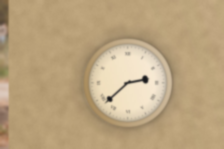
2.38
